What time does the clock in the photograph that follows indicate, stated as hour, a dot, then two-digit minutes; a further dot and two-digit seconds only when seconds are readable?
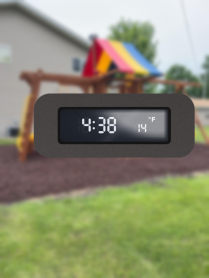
4.38
